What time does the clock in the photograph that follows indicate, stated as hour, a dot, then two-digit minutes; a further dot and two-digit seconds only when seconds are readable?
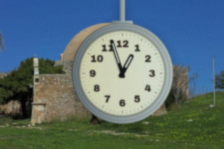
12.57
